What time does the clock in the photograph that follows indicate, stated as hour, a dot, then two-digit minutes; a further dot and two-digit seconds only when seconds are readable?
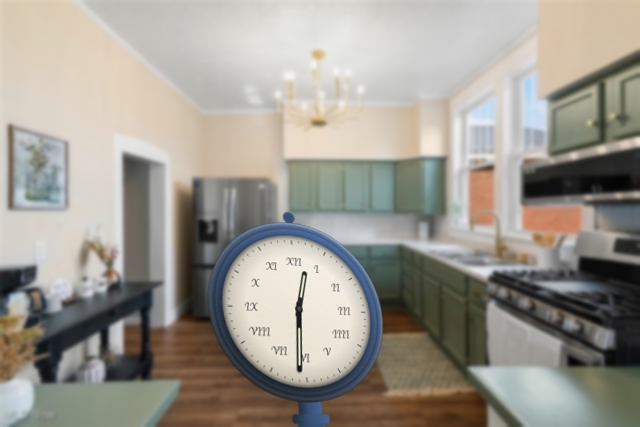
12.31
